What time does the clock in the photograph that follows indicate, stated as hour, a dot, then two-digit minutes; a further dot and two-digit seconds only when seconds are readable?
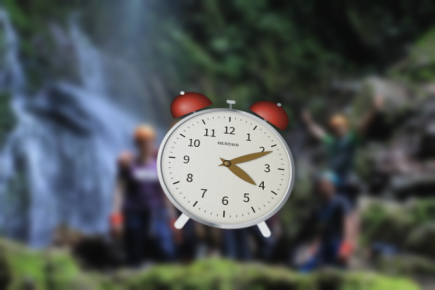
4.11
